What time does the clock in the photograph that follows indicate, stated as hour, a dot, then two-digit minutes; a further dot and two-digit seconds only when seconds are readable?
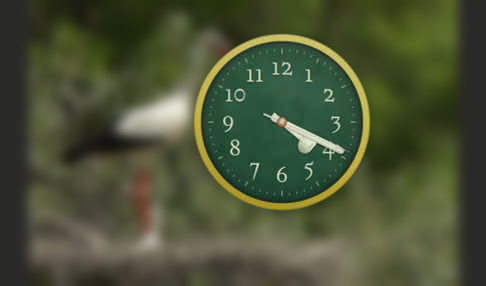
4.19.19
